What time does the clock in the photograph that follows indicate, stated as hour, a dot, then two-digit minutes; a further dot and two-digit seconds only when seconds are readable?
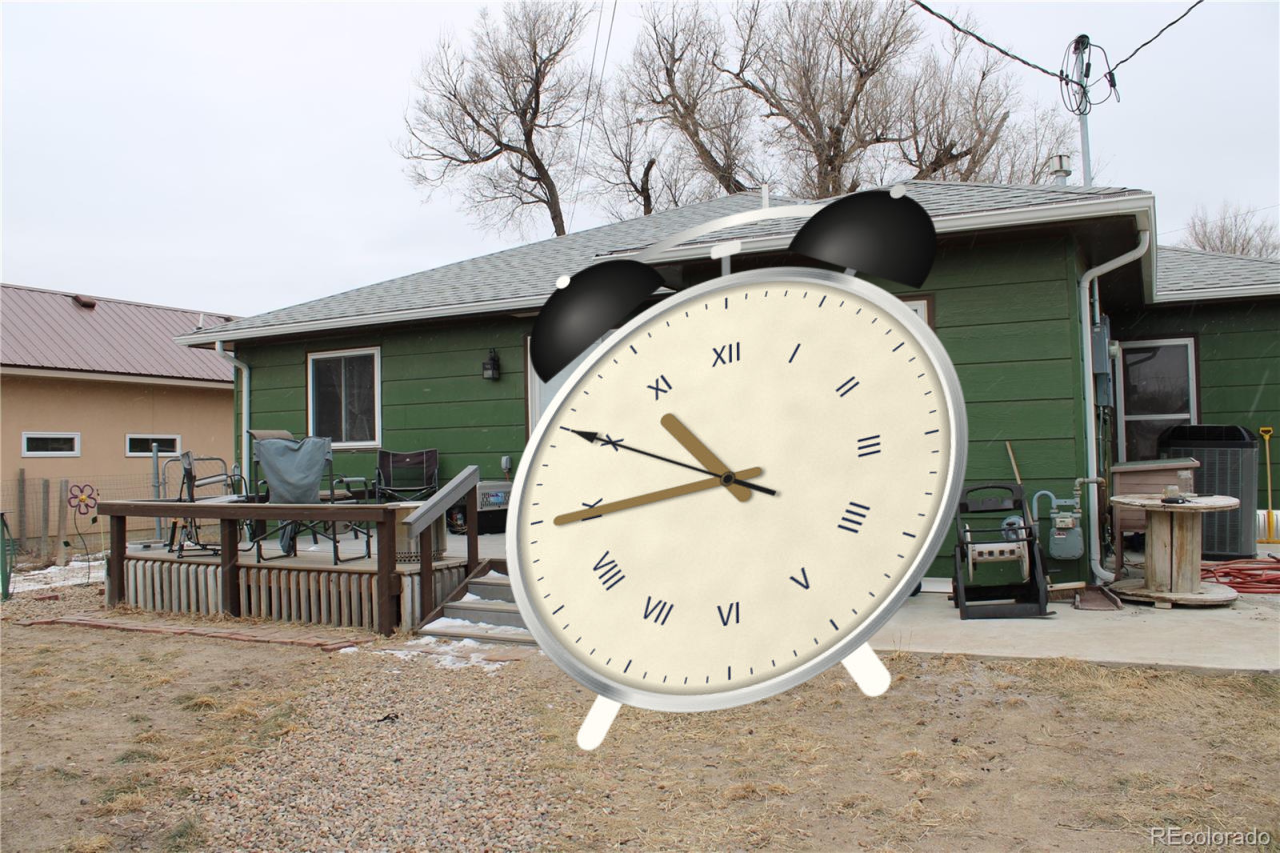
10.44.50
